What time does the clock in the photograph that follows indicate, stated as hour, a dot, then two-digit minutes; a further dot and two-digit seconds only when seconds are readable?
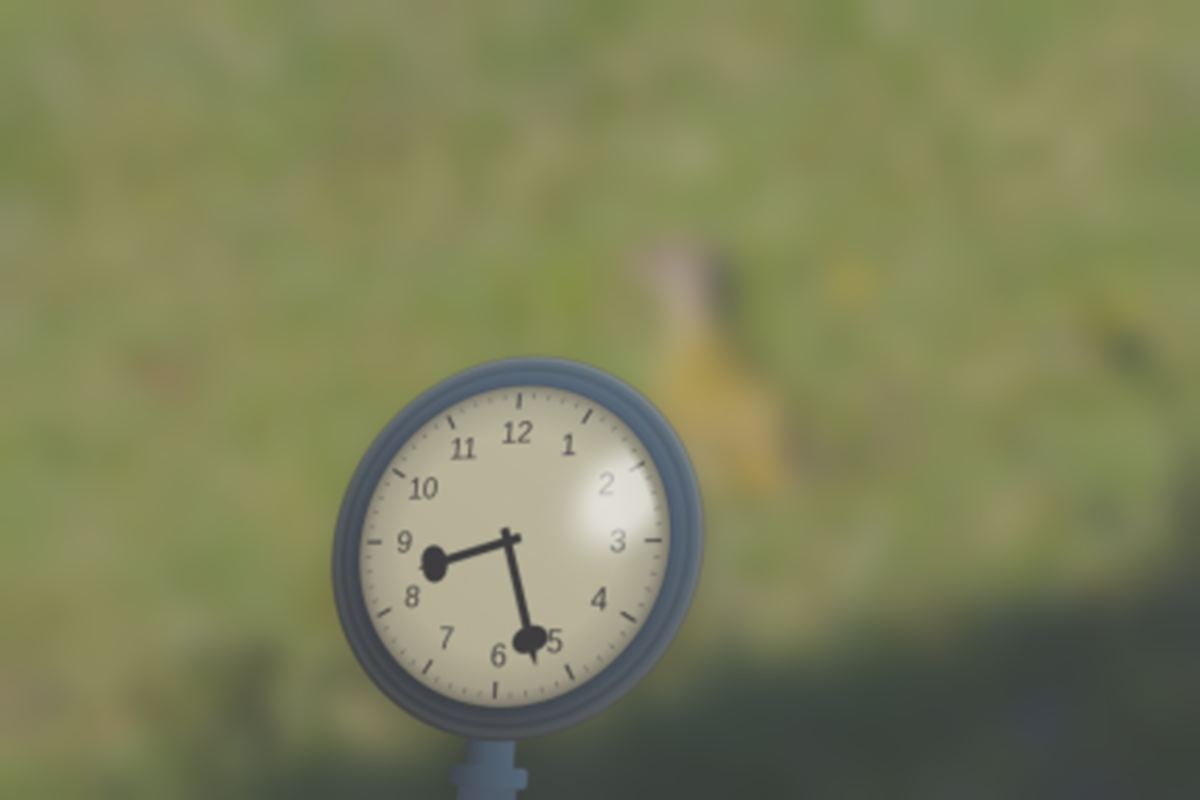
8.27
